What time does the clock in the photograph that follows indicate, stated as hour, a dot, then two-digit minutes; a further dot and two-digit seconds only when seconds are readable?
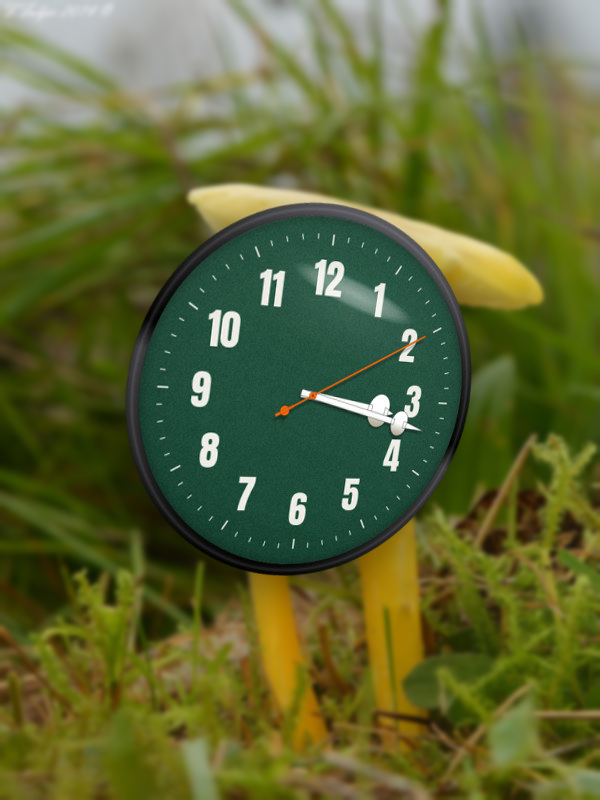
3.17.10
